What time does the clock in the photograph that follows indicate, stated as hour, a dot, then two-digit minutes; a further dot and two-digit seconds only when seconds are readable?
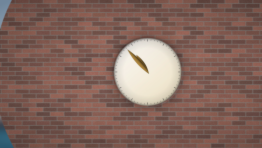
10.53
